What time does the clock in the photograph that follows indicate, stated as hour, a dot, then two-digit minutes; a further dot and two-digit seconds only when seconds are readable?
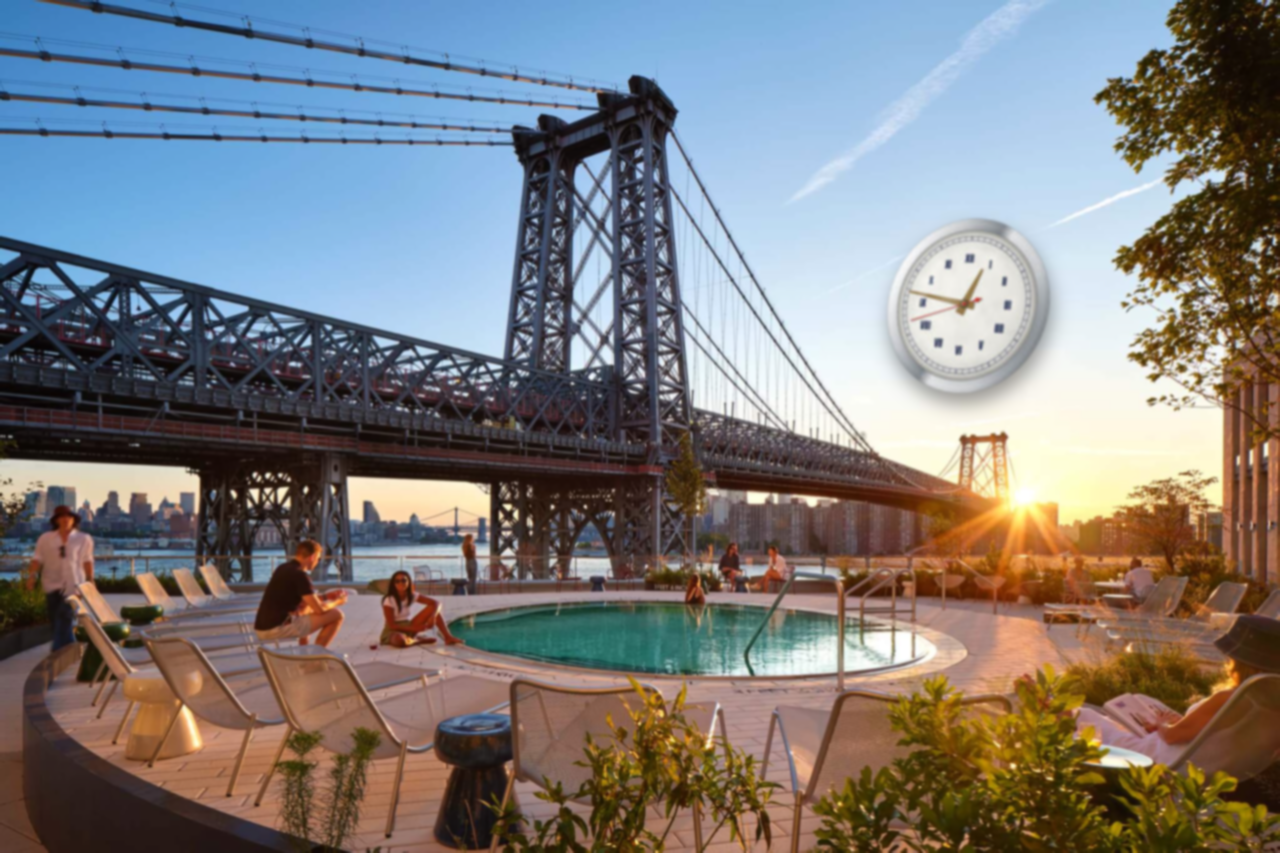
12.46.42
